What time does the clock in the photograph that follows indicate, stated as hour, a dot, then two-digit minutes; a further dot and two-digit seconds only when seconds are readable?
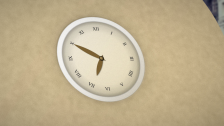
6.50
